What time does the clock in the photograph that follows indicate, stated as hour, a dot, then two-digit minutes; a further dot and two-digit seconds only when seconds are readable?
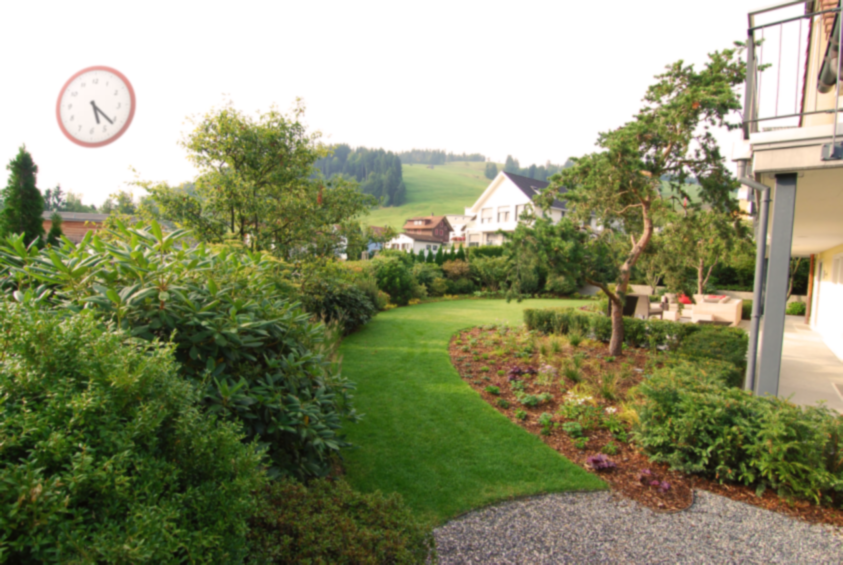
5.22
